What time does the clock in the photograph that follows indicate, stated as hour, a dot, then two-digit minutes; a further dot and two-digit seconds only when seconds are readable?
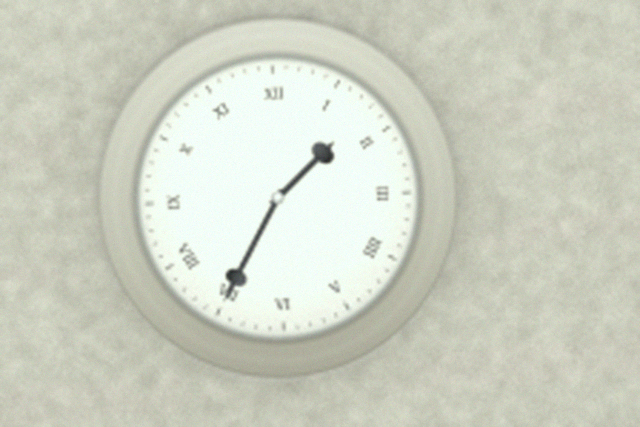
1.35
